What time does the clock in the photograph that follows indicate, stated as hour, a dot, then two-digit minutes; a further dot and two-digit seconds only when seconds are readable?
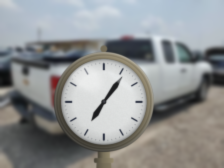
7.06
